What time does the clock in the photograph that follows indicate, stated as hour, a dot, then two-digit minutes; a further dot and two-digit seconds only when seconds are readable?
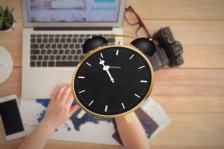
10.54
